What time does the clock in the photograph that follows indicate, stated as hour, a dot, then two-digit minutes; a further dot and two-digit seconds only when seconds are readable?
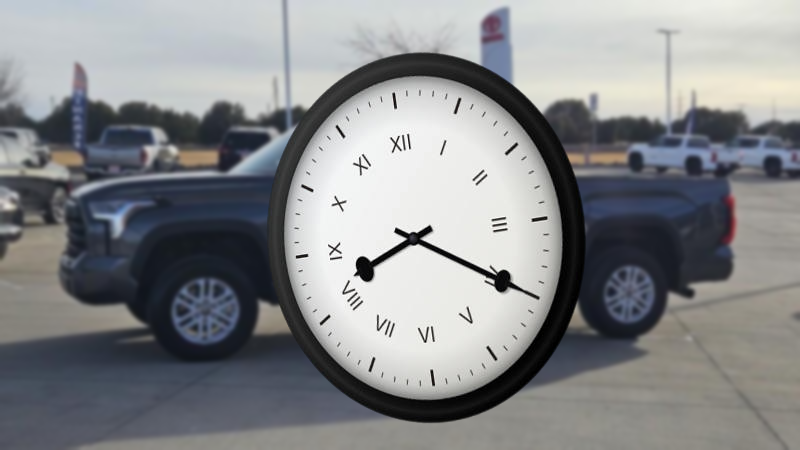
8.20
